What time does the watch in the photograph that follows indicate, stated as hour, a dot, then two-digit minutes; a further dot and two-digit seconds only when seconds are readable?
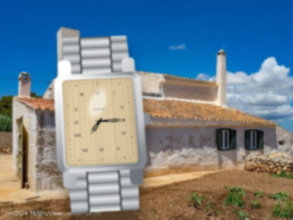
7.15
